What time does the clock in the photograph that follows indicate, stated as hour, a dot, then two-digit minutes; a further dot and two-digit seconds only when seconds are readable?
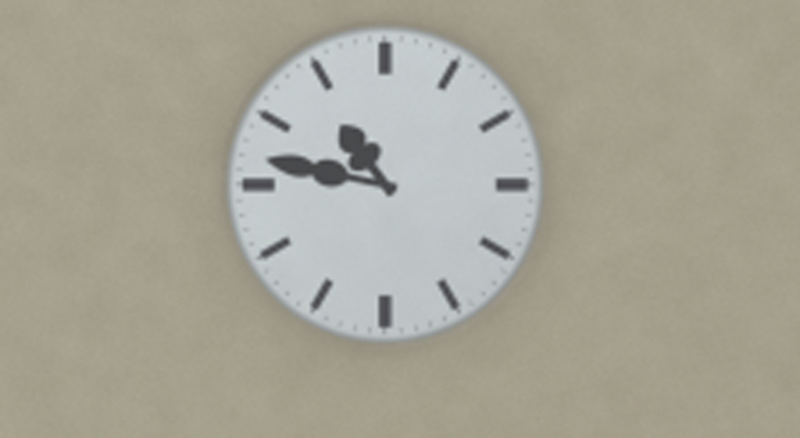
10.47
